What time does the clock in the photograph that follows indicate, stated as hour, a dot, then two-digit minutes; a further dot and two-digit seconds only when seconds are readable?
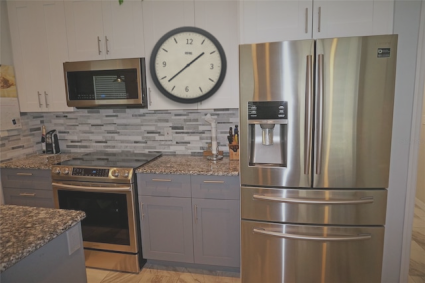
1.38
